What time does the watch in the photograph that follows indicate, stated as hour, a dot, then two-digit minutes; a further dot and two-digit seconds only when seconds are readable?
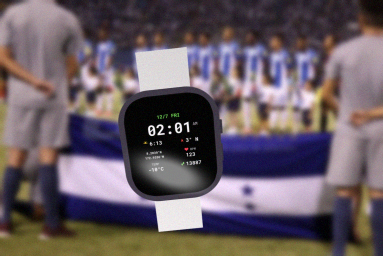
2.01
